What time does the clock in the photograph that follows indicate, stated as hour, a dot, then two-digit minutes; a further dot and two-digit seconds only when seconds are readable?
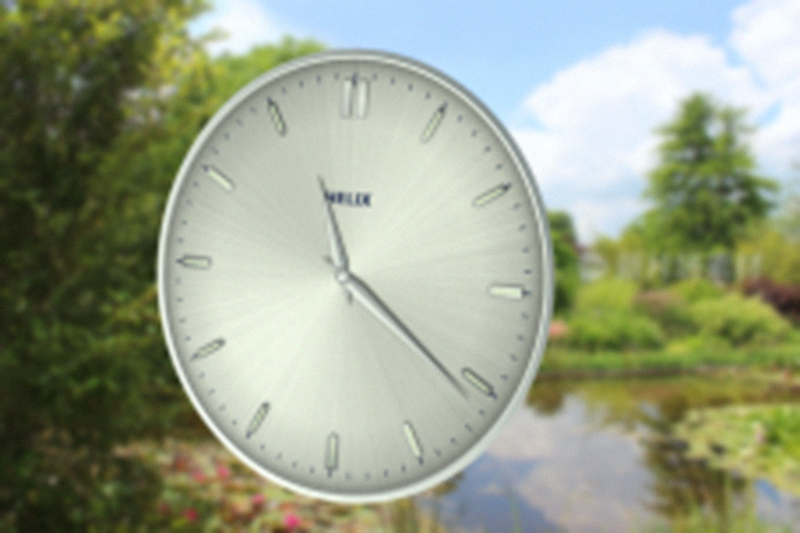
11.21
